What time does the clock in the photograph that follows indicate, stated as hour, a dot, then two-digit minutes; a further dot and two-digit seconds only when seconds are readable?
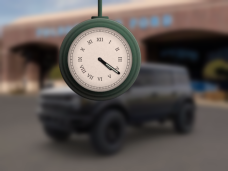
4.21
